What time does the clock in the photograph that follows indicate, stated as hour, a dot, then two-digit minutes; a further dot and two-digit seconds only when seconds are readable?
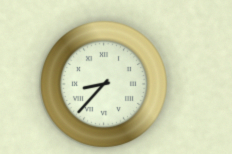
8.37
